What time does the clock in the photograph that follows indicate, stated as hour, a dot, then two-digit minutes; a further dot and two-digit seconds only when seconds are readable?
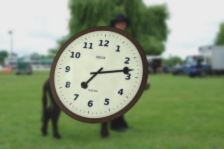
7.13
